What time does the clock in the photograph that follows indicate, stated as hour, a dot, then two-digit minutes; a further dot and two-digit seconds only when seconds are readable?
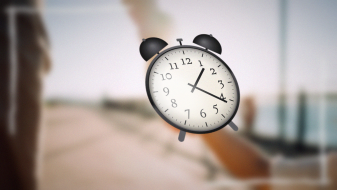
1.21
